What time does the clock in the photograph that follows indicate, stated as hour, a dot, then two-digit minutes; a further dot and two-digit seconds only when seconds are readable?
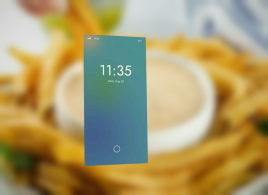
11.35
